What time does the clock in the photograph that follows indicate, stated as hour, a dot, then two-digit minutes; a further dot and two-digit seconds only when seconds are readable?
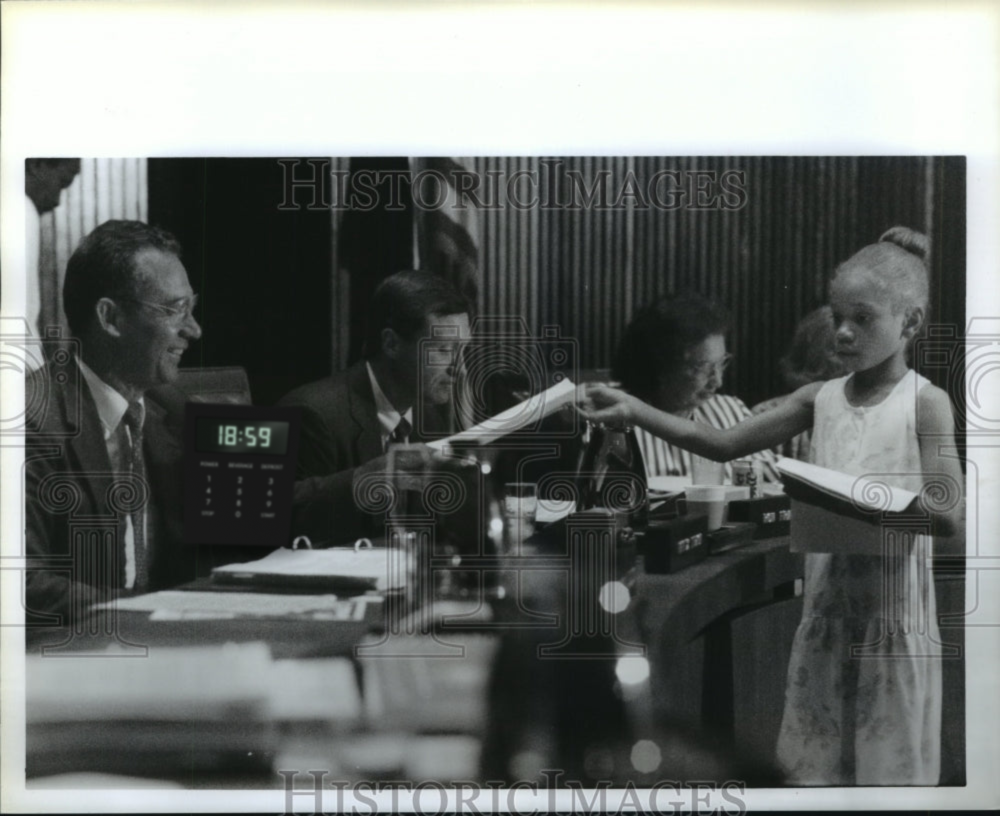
18.59
